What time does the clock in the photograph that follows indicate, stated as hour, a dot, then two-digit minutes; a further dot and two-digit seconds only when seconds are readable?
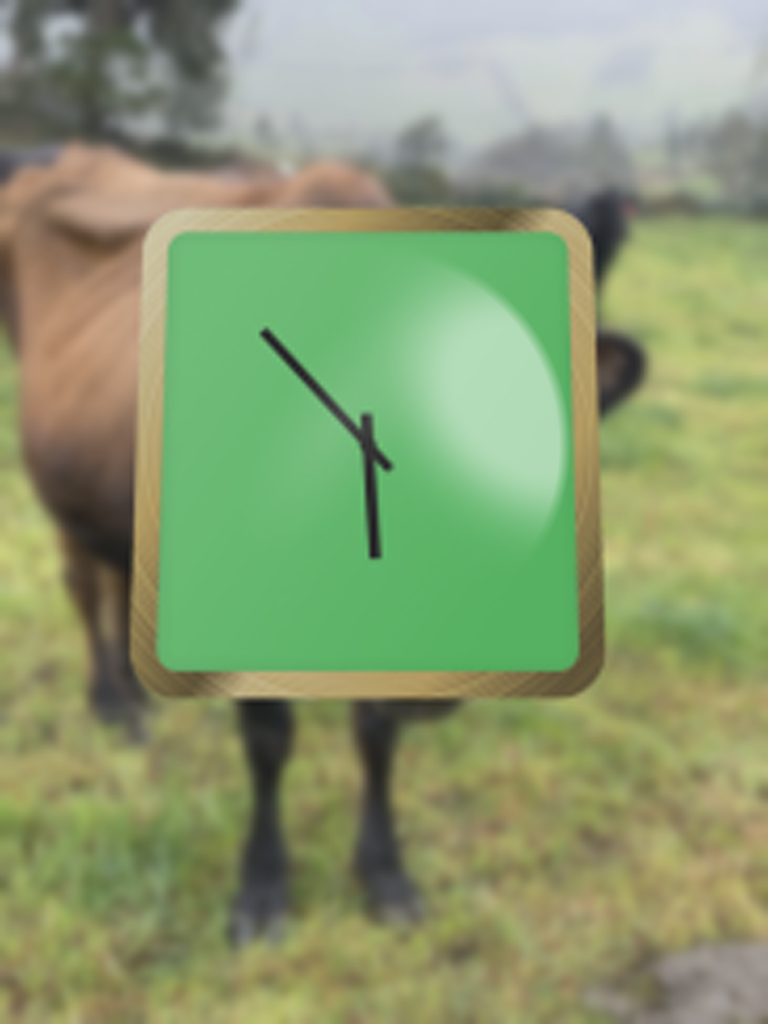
5.53
